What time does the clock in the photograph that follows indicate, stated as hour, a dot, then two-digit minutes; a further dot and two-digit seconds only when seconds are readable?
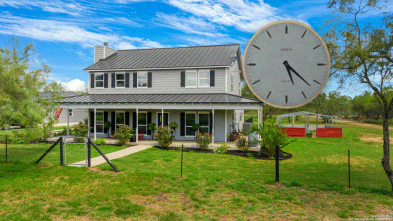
5.22
